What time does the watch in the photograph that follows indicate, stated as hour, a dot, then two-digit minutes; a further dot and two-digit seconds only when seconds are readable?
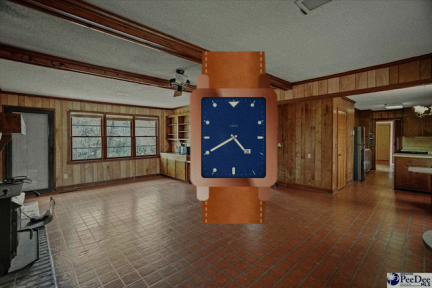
4.40
